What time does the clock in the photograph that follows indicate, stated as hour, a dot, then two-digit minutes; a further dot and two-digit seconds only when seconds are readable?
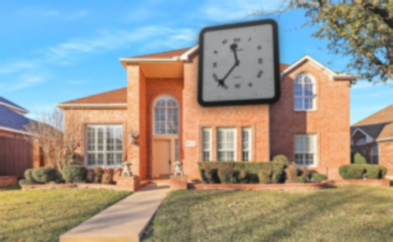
11.37
